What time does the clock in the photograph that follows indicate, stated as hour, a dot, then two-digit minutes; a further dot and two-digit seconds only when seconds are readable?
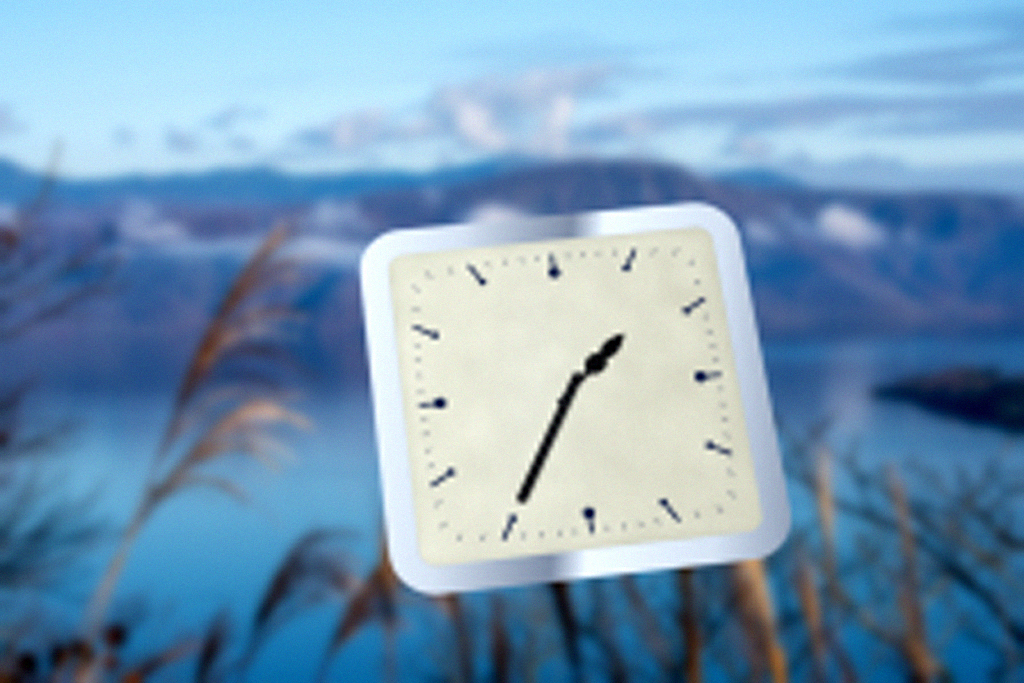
1.35
